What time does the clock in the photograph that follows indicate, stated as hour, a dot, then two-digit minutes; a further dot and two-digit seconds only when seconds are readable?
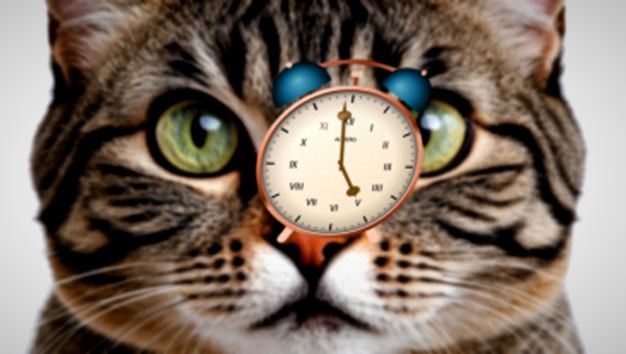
4.59
